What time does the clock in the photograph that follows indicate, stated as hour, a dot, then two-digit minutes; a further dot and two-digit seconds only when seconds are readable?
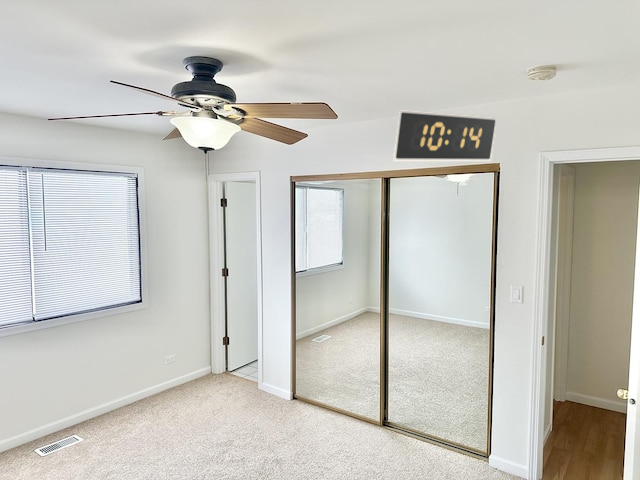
10.14
